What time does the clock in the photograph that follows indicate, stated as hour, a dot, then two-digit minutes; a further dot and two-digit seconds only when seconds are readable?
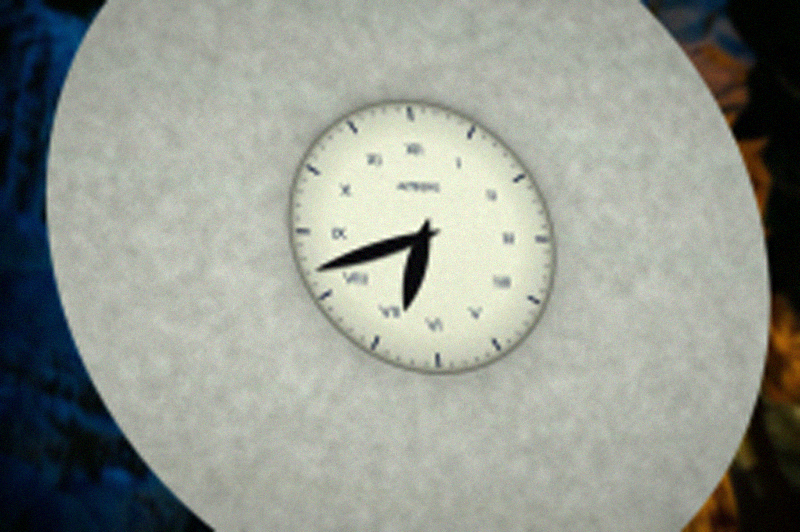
6.42
